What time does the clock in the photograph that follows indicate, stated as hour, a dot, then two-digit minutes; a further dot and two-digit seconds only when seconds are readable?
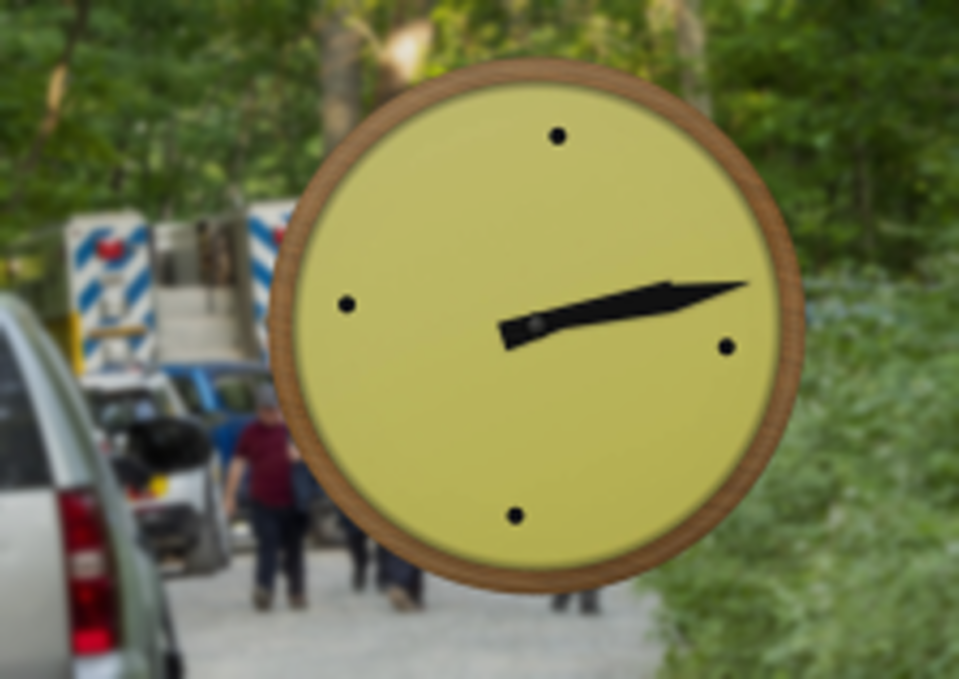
2.12
